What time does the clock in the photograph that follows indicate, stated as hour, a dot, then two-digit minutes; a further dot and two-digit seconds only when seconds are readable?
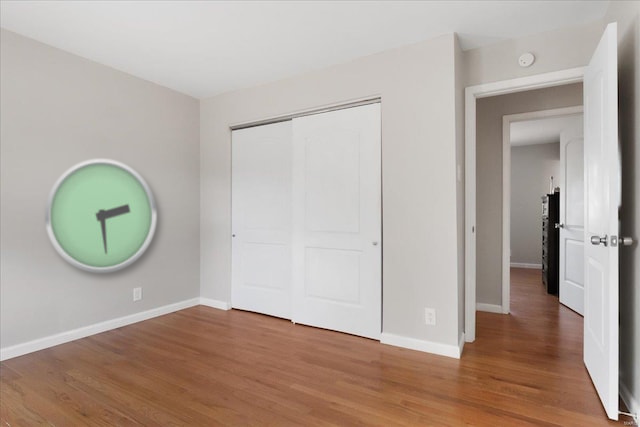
2.29
